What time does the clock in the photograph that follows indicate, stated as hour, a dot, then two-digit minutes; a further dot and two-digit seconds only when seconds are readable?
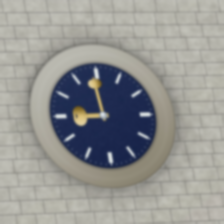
8.59
